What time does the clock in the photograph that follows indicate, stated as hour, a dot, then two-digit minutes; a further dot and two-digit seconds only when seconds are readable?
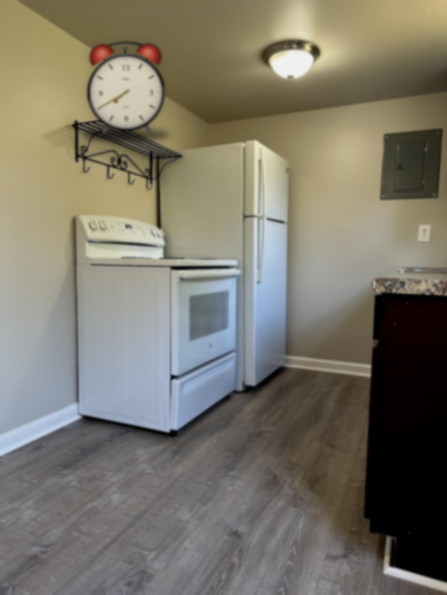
7.40
